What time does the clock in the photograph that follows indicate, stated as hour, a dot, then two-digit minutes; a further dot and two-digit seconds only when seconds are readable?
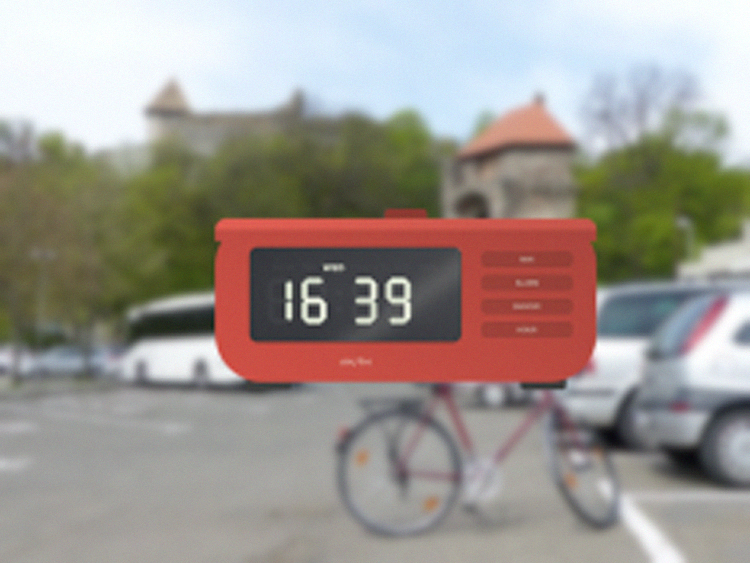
16.39
